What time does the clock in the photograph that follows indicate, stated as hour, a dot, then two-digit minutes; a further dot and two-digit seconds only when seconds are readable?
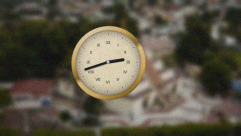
2.42
